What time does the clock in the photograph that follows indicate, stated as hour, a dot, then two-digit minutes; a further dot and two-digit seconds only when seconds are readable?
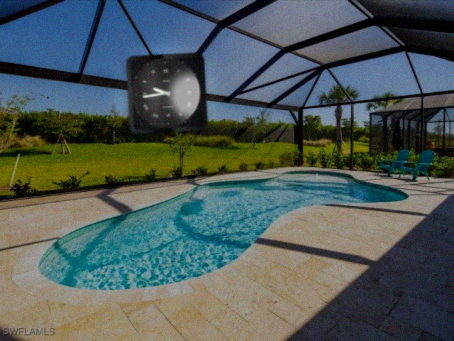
9.44
